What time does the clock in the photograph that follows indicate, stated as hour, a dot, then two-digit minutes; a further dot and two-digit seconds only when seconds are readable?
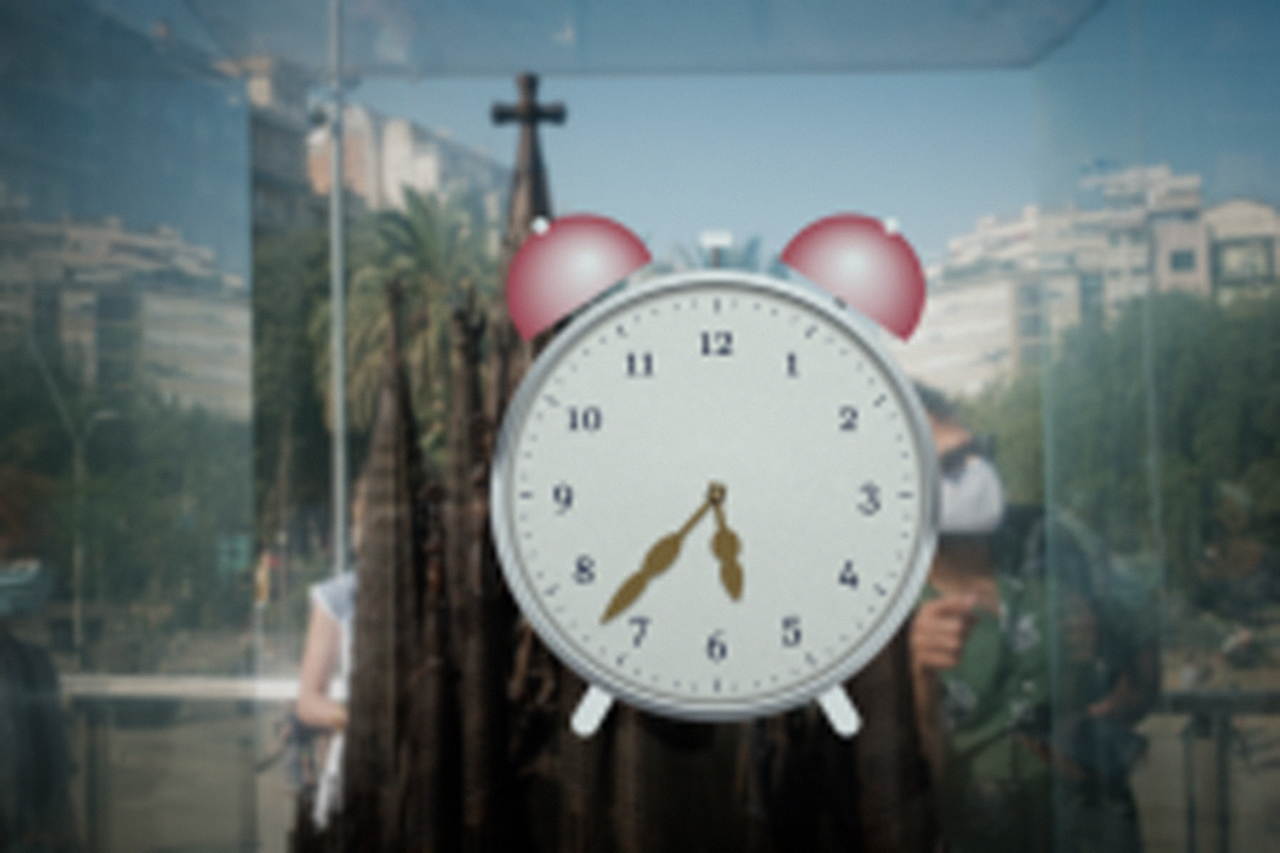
5.37
